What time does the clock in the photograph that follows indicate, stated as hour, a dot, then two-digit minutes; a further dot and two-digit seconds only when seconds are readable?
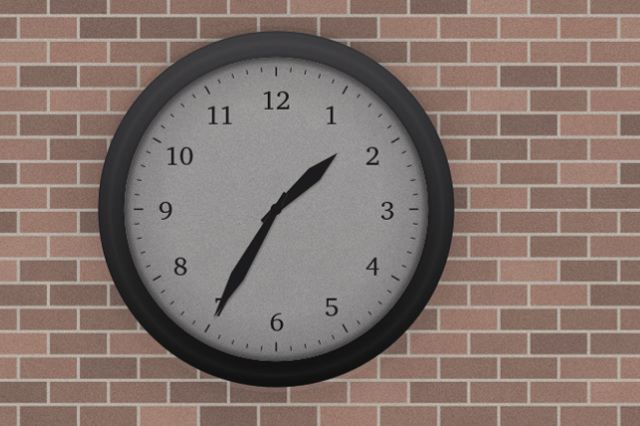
1.35
